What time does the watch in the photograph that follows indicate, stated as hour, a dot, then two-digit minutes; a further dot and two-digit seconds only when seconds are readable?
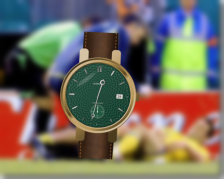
12.32
